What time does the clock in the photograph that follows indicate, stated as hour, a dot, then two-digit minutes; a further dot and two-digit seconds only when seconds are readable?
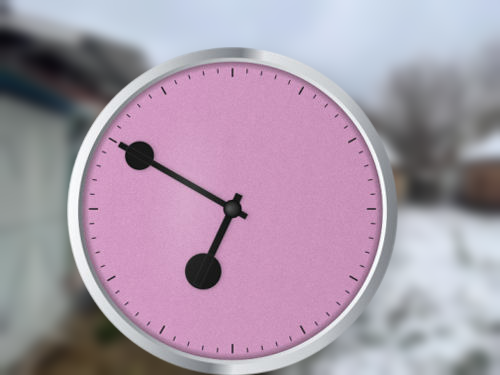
6.50
